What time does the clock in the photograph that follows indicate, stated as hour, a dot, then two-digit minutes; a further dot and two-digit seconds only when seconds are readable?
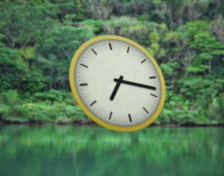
7.18
